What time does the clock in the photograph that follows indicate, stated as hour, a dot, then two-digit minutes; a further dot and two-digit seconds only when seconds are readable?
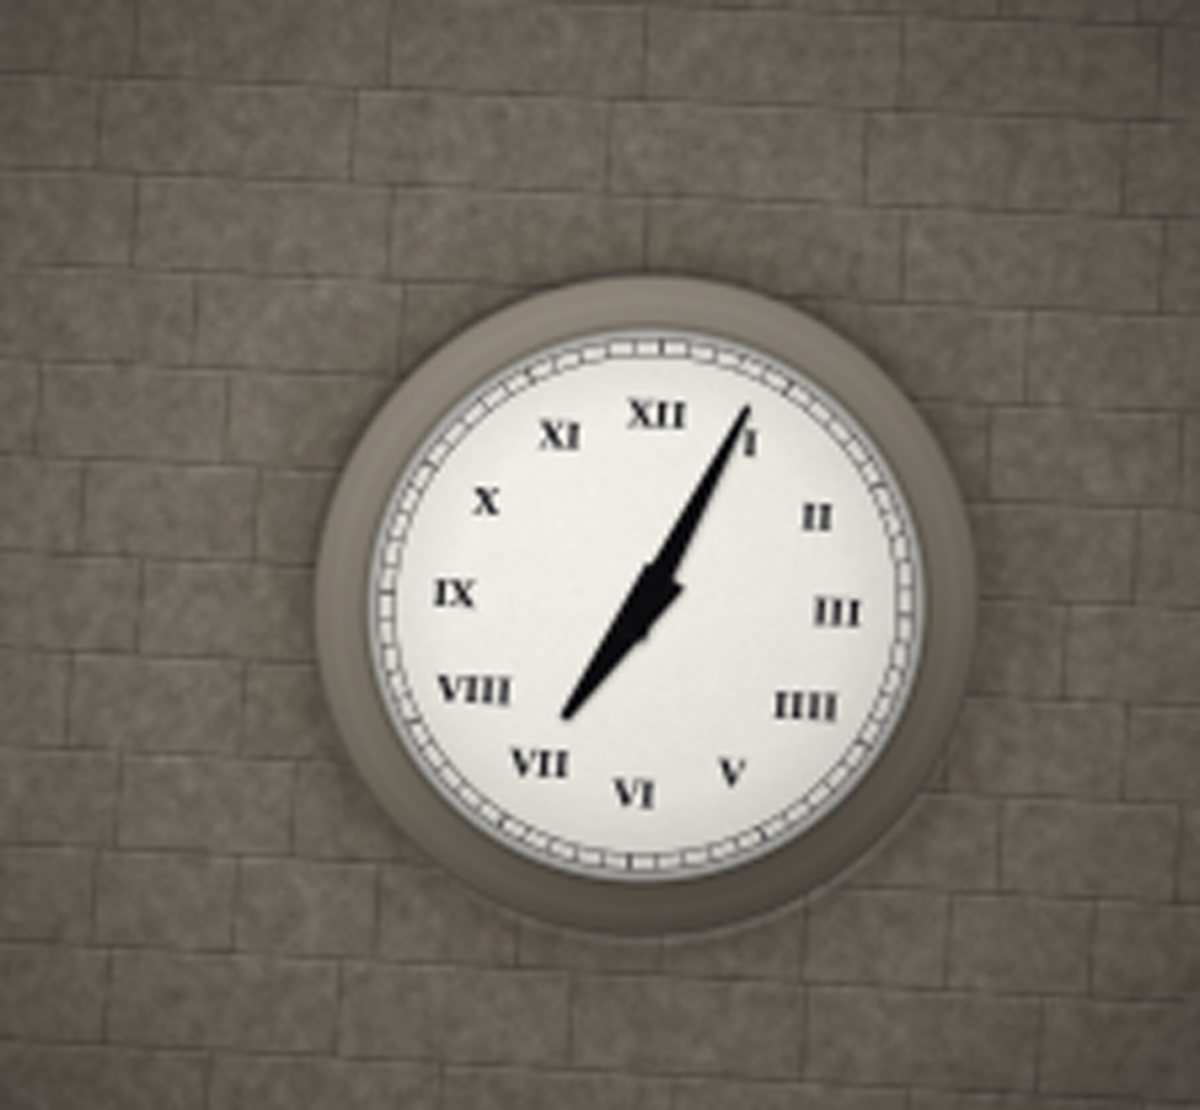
7.04
